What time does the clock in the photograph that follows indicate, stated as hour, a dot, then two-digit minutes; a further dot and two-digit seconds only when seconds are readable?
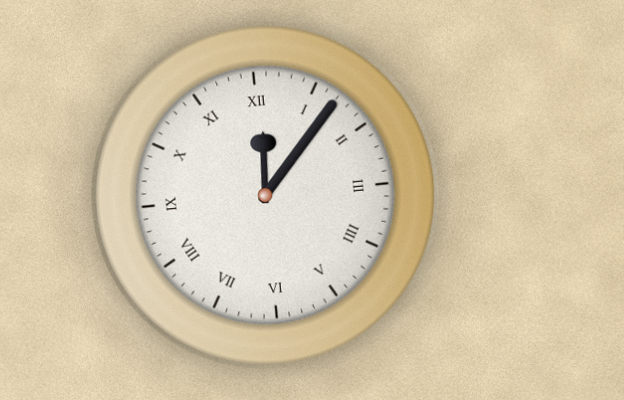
12.07
